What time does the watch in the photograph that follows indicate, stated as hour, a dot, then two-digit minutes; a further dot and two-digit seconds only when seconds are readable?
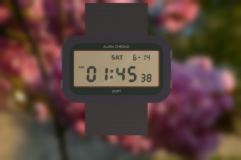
1.45
